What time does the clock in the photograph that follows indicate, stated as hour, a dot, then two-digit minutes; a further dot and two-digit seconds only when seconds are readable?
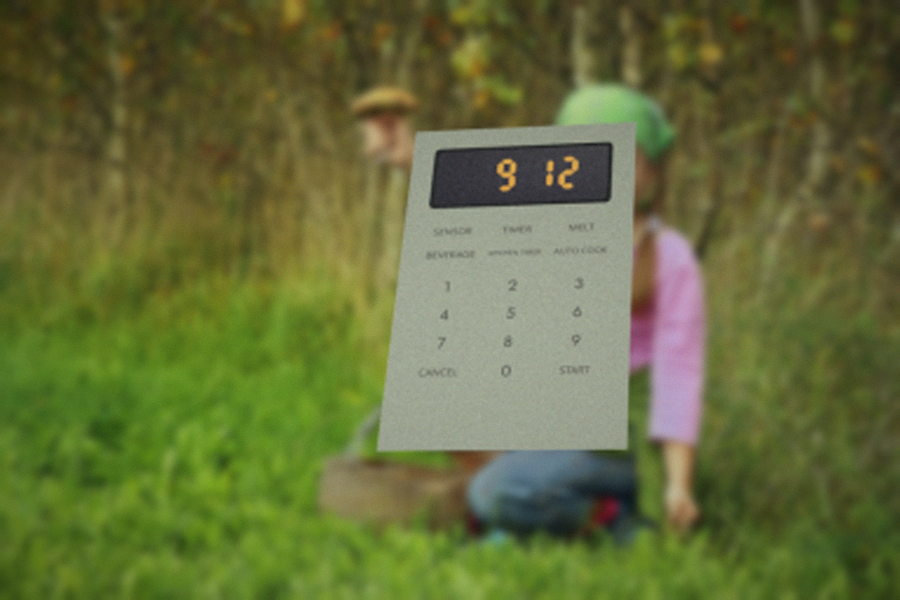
9.12
